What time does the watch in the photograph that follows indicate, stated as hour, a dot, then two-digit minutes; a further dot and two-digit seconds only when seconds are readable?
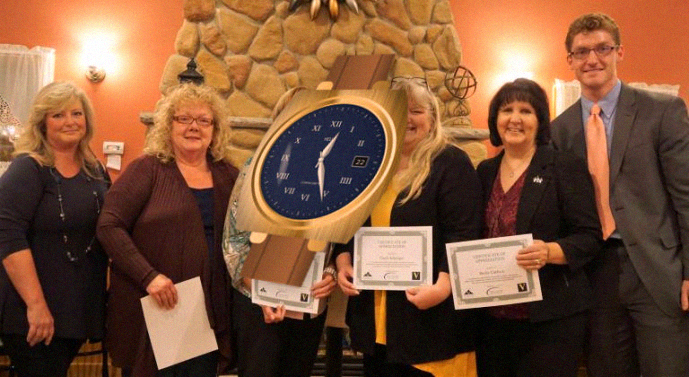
12.26
